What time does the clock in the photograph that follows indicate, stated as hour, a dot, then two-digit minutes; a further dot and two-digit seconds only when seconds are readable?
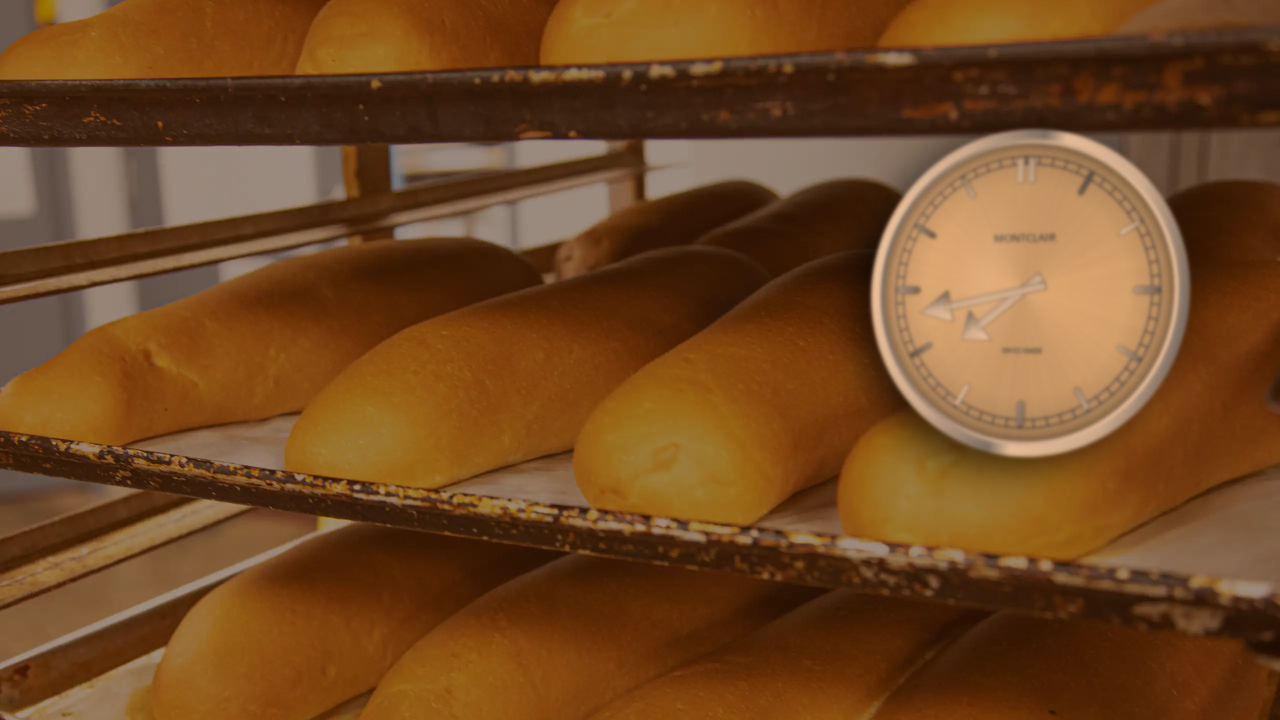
7.43
